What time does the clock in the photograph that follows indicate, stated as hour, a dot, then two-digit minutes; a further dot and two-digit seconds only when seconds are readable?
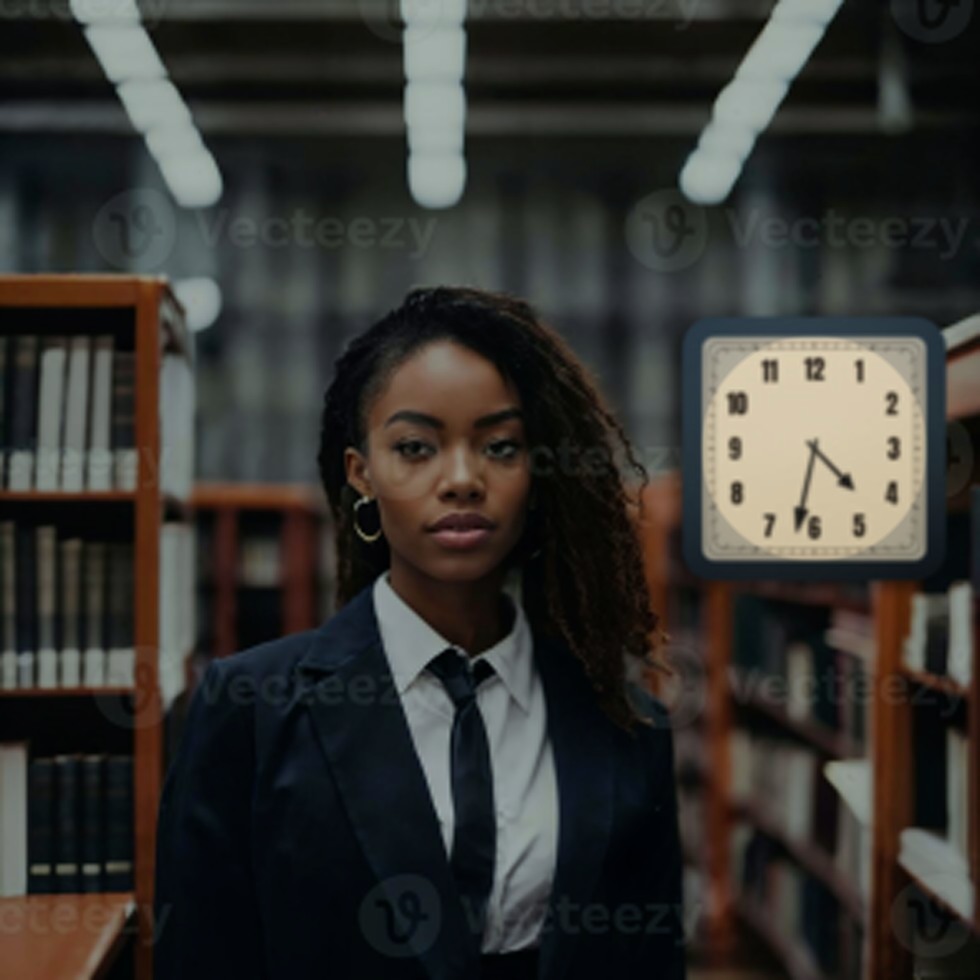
4.32
